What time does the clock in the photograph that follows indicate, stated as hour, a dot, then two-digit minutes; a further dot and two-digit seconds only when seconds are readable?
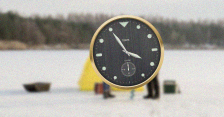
3.55
